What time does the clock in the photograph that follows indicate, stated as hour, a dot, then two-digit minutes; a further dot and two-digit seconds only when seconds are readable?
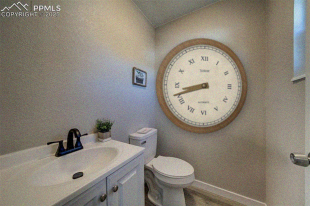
8.42
